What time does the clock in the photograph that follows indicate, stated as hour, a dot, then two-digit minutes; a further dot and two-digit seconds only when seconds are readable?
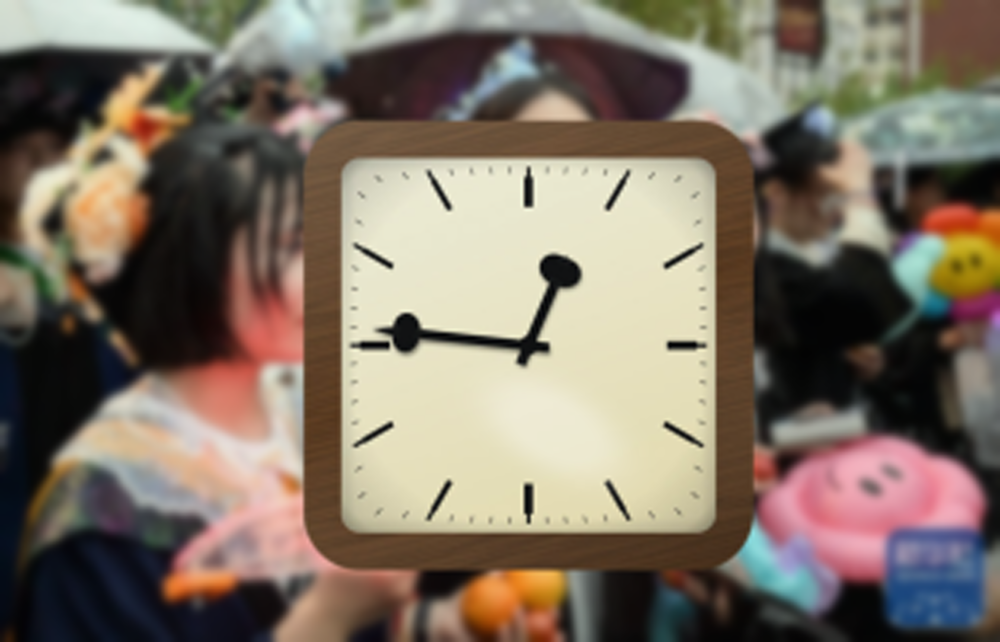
12.46
